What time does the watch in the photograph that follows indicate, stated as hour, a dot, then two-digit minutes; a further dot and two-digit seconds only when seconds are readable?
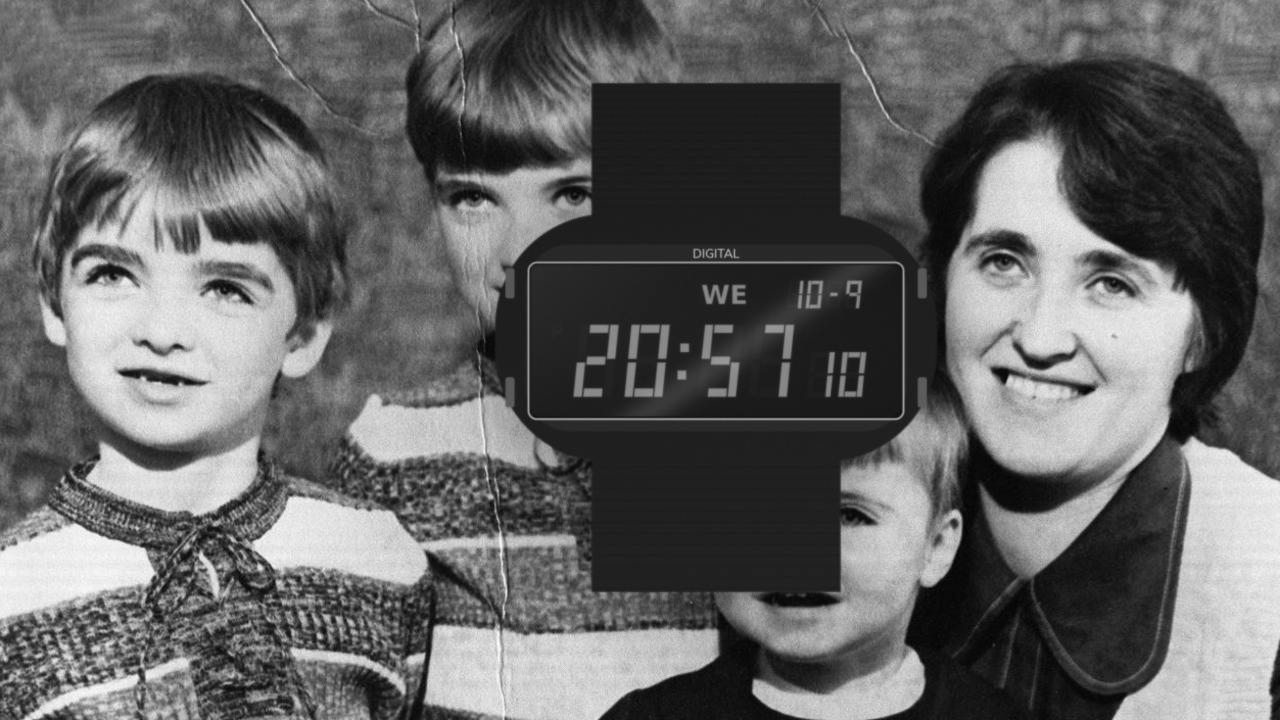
20.57.10
